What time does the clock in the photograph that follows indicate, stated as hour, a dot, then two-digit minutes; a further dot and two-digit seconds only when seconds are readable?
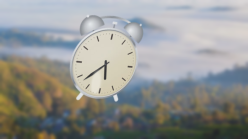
5.38
